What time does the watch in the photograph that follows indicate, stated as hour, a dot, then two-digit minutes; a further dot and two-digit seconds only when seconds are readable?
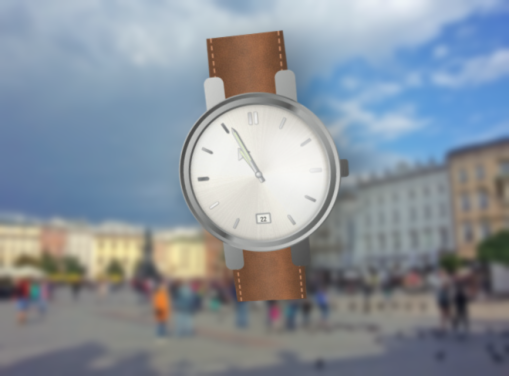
10.56
